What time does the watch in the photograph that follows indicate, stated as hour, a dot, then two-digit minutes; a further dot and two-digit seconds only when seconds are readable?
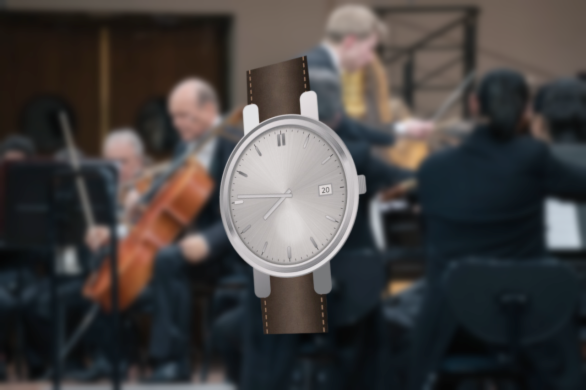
7.46
